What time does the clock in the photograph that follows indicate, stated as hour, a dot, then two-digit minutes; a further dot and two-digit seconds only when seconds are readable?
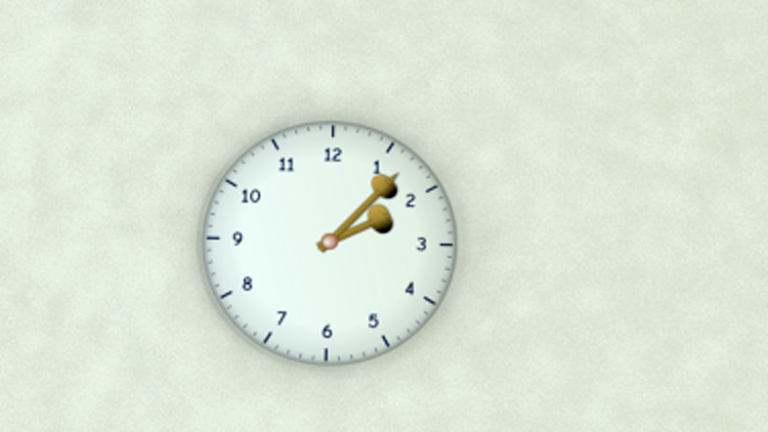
2.07
